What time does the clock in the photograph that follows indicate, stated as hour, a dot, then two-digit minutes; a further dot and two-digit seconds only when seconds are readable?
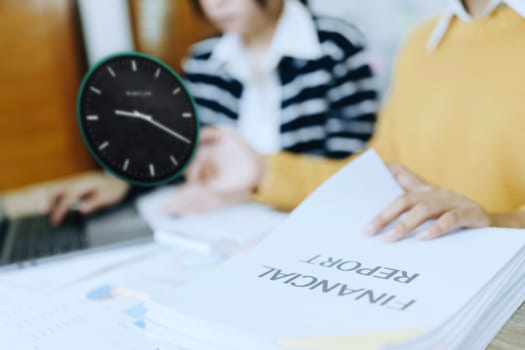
9.20
